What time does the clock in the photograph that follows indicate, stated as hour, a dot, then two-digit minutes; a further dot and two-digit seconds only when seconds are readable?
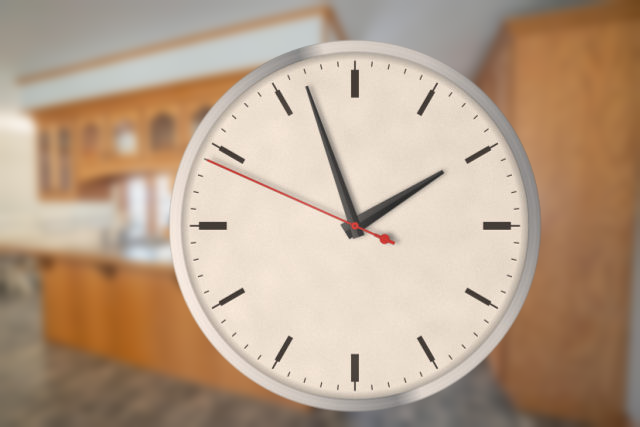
1.56.49
